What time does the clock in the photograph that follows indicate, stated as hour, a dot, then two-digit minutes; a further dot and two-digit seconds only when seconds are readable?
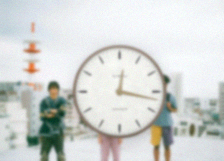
12.17
